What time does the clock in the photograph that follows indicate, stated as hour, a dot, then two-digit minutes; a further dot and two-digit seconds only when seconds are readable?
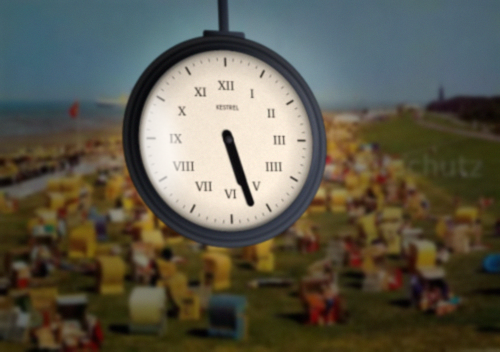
5.27
